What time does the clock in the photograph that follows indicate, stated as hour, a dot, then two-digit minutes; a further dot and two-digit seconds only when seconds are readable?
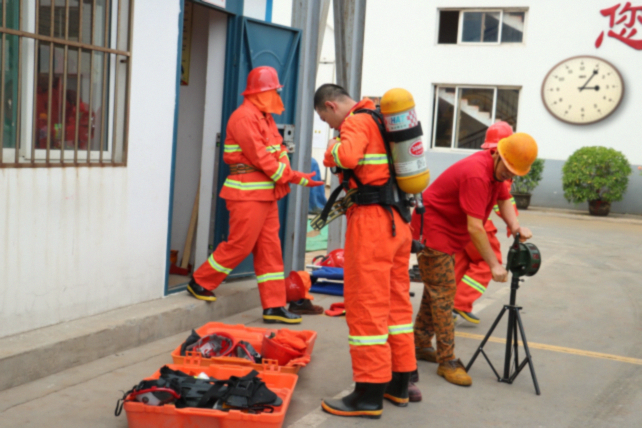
3.06
